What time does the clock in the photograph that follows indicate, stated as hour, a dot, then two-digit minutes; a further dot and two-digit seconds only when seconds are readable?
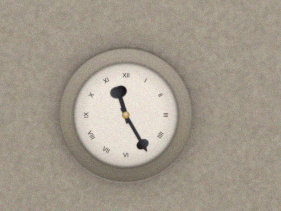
11.25
